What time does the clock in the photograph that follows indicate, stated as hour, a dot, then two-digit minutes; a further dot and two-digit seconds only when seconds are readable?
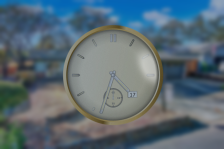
4.33
